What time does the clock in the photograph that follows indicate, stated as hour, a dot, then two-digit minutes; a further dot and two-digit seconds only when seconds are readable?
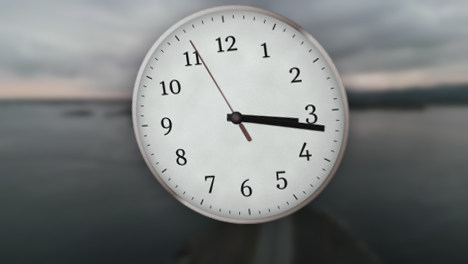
3.16.56
